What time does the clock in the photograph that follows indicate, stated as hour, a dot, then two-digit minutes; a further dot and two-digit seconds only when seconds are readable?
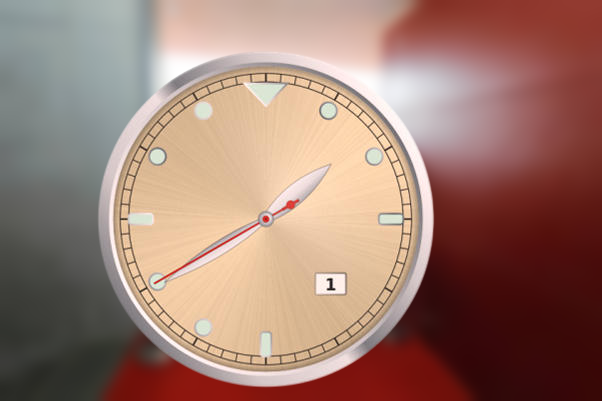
1.39.40
